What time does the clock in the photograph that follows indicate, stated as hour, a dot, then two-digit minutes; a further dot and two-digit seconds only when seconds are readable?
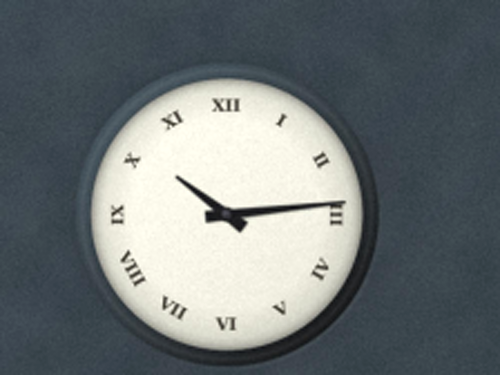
10.14
